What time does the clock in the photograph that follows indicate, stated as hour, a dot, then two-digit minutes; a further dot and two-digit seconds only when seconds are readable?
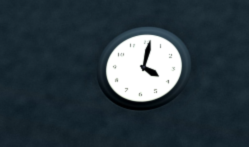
4.01
